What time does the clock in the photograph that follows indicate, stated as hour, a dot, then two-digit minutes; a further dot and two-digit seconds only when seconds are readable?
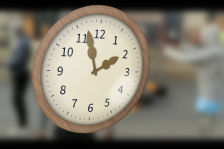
1.57
